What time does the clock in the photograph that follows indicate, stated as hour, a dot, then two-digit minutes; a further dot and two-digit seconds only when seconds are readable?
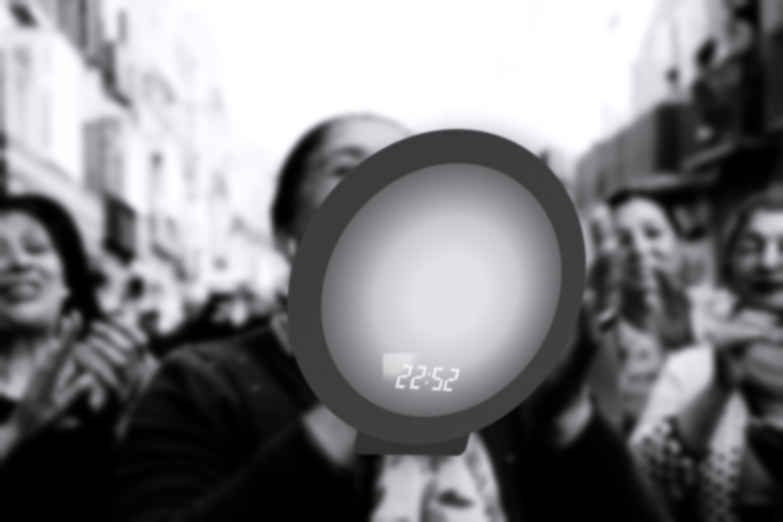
22.52
